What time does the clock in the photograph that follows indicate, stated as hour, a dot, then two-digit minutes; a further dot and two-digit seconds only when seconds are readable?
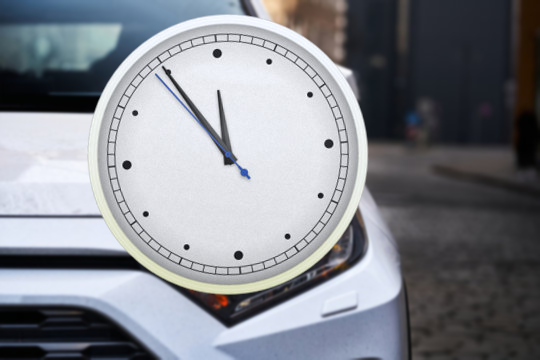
11.54.54
